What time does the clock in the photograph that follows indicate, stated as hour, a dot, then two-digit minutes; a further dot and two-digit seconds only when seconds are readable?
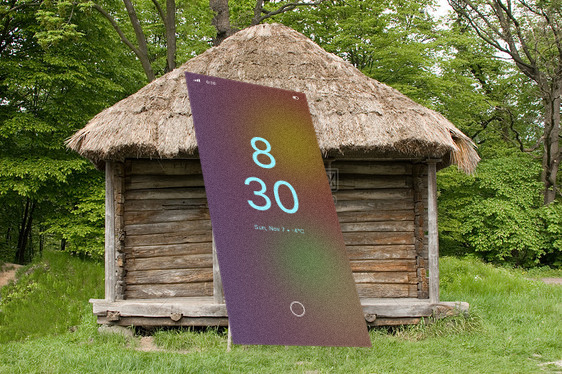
8.30
